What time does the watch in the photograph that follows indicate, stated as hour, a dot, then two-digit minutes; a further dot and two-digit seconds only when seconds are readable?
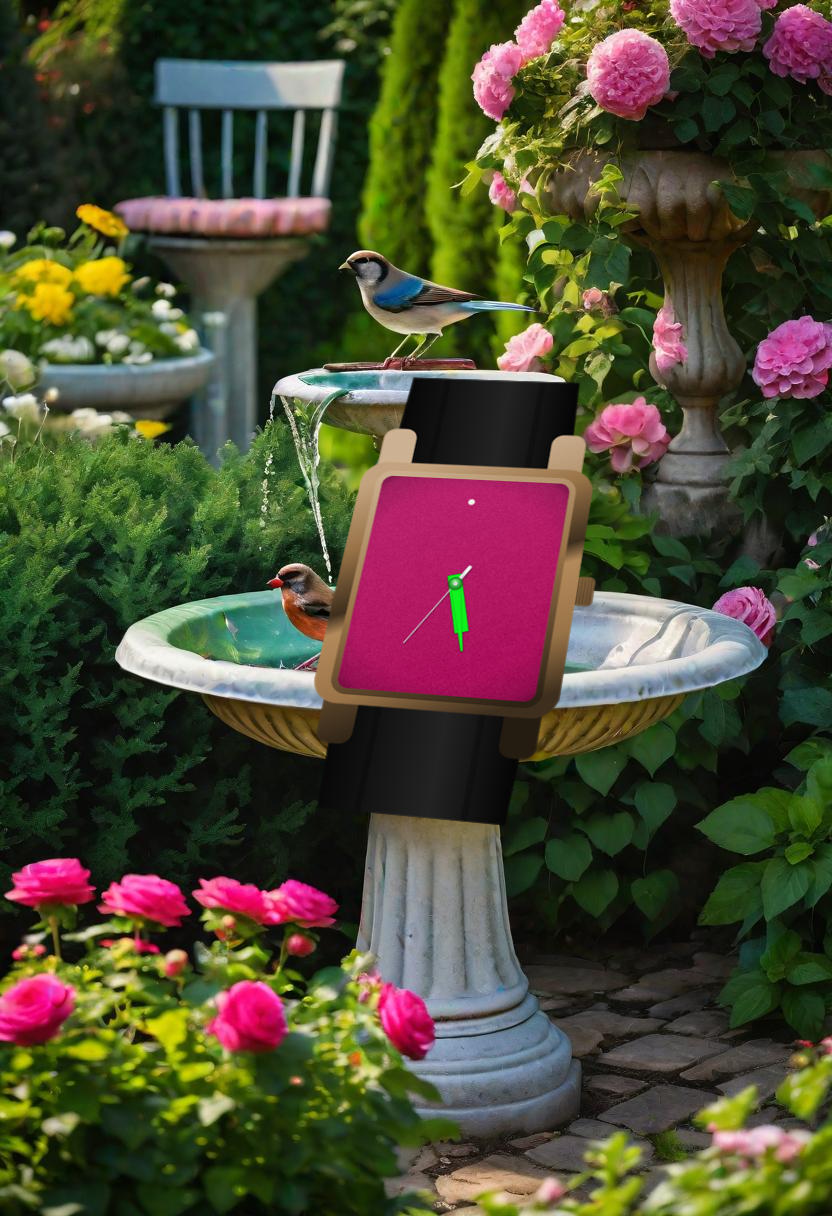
5.27.35
